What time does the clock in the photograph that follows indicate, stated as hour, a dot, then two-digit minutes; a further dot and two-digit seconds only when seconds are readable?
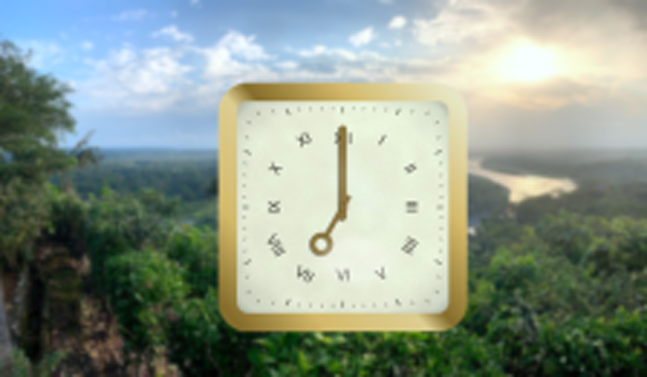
7.00
